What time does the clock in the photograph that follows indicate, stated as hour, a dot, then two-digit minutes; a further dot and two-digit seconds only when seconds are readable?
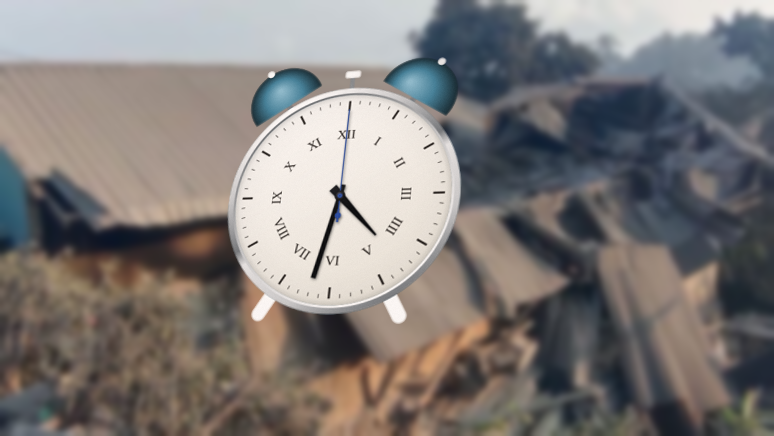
4.32.00
